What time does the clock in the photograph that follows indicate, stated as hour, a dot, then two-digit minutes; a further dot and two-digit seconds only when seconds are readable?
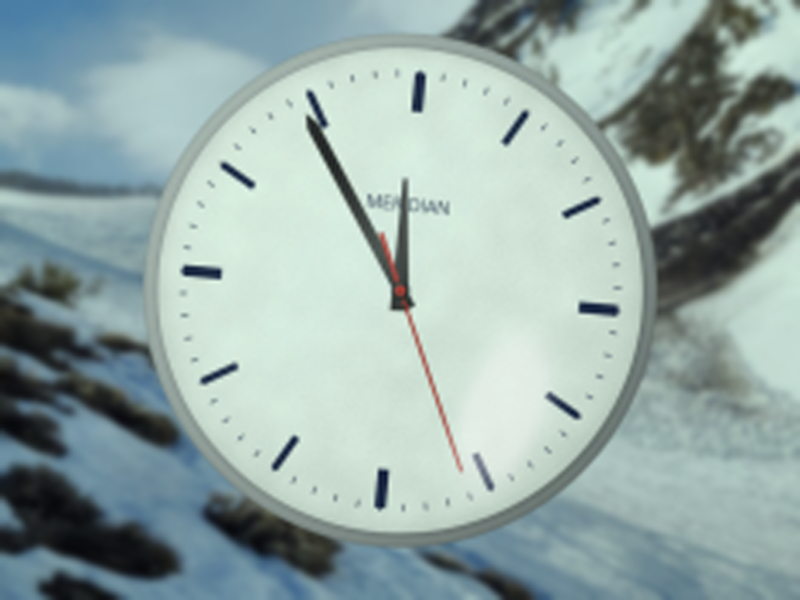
11.54.26
